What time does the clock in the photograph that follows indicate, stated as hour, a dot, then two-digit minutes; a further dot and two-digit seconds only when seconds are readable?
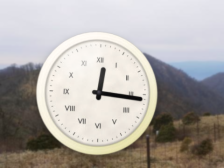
12.16
